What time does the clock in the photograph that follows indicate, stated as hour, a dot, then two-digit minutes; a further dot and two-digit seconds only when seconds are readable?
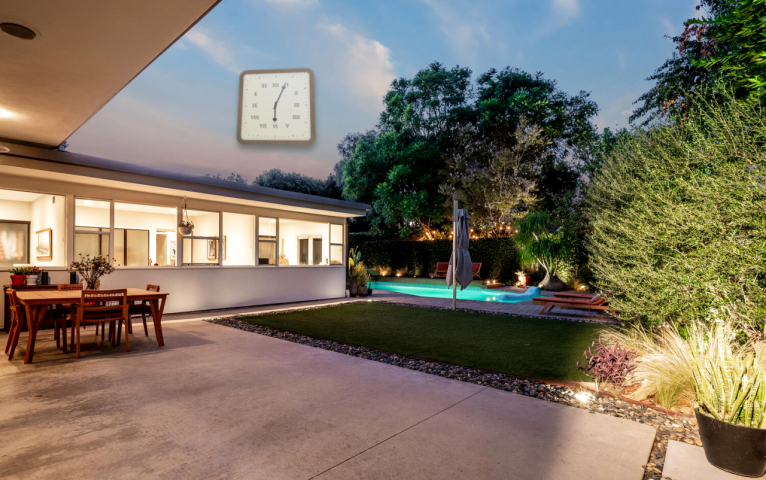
6.04
